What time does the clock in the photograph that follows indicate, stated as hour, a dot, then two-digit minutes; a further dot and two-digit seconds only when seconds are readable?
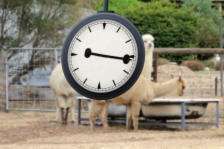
9.16
